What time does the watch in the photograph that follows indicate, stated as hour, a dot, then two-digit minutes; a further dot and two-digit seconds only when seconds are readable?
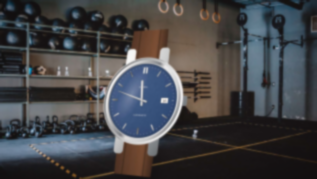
11.48
